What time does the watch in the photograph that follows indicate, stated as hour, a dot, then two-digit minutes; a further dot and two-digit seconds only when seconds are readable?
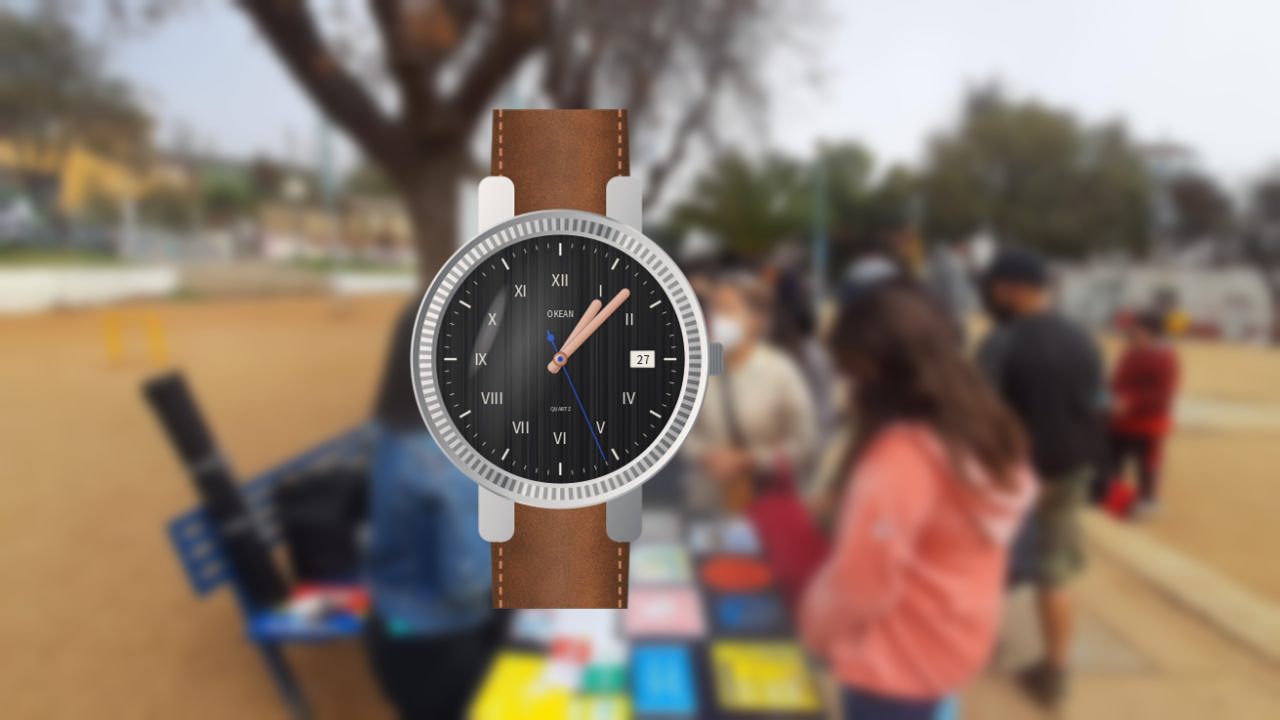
1.07.26
